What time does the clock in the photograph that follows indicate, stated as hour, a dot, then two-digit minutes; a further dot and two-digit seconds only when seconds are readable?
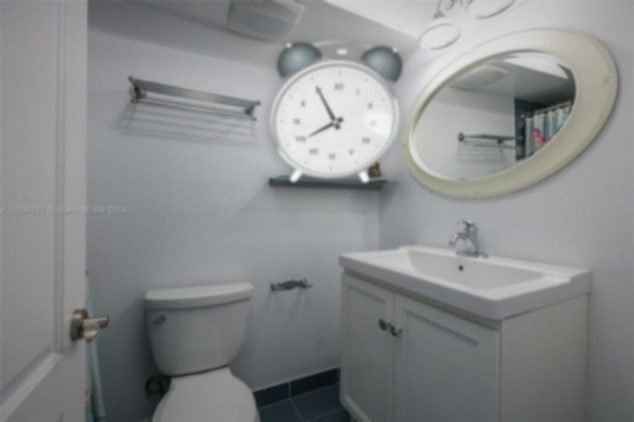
7.55
